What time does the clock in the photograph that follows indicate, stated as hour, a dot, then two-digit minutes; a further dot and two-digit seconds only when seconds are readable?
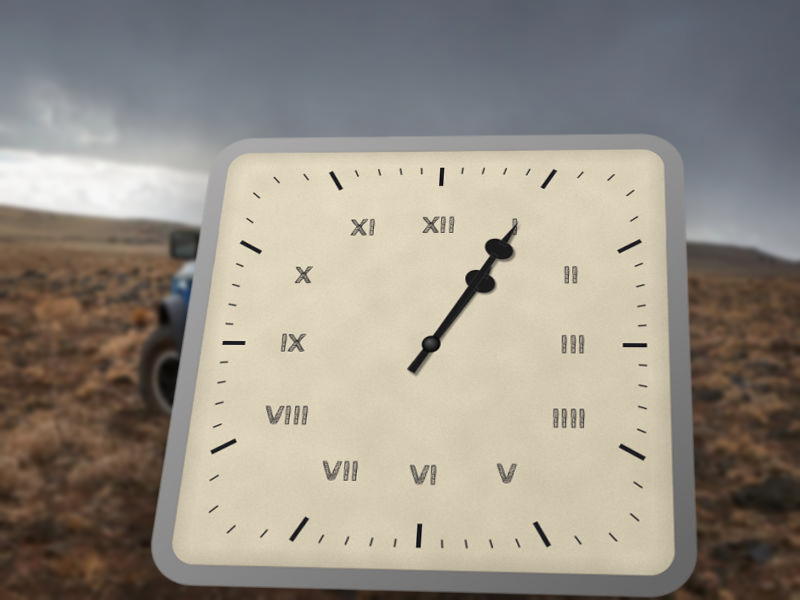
1.05
